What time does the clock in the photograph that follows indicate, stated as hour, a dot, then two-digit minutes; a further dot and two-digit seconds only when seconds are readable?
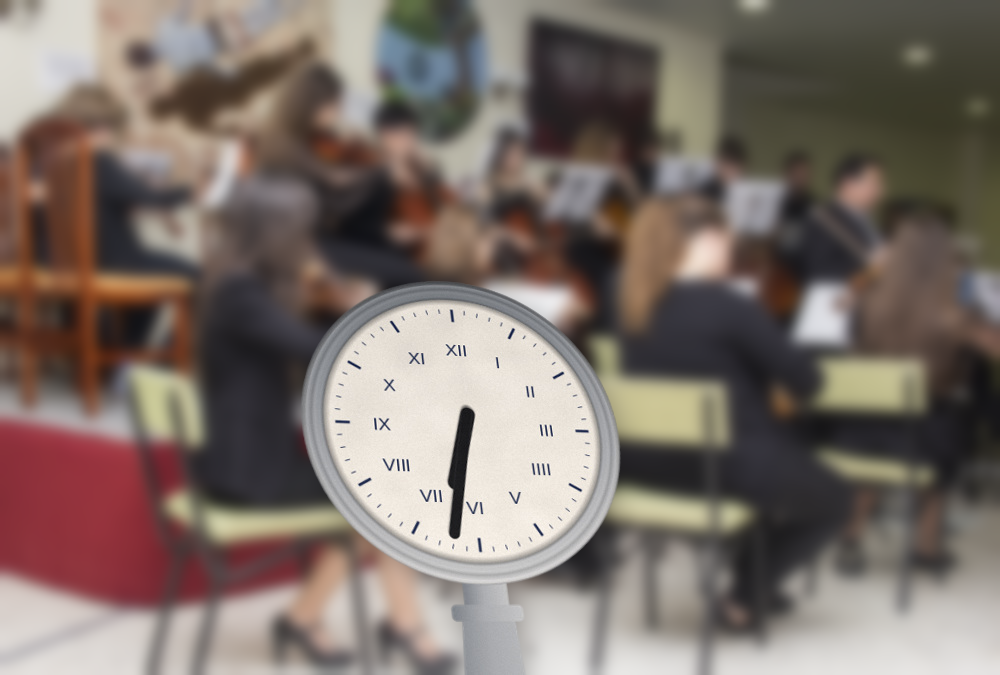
6.32
